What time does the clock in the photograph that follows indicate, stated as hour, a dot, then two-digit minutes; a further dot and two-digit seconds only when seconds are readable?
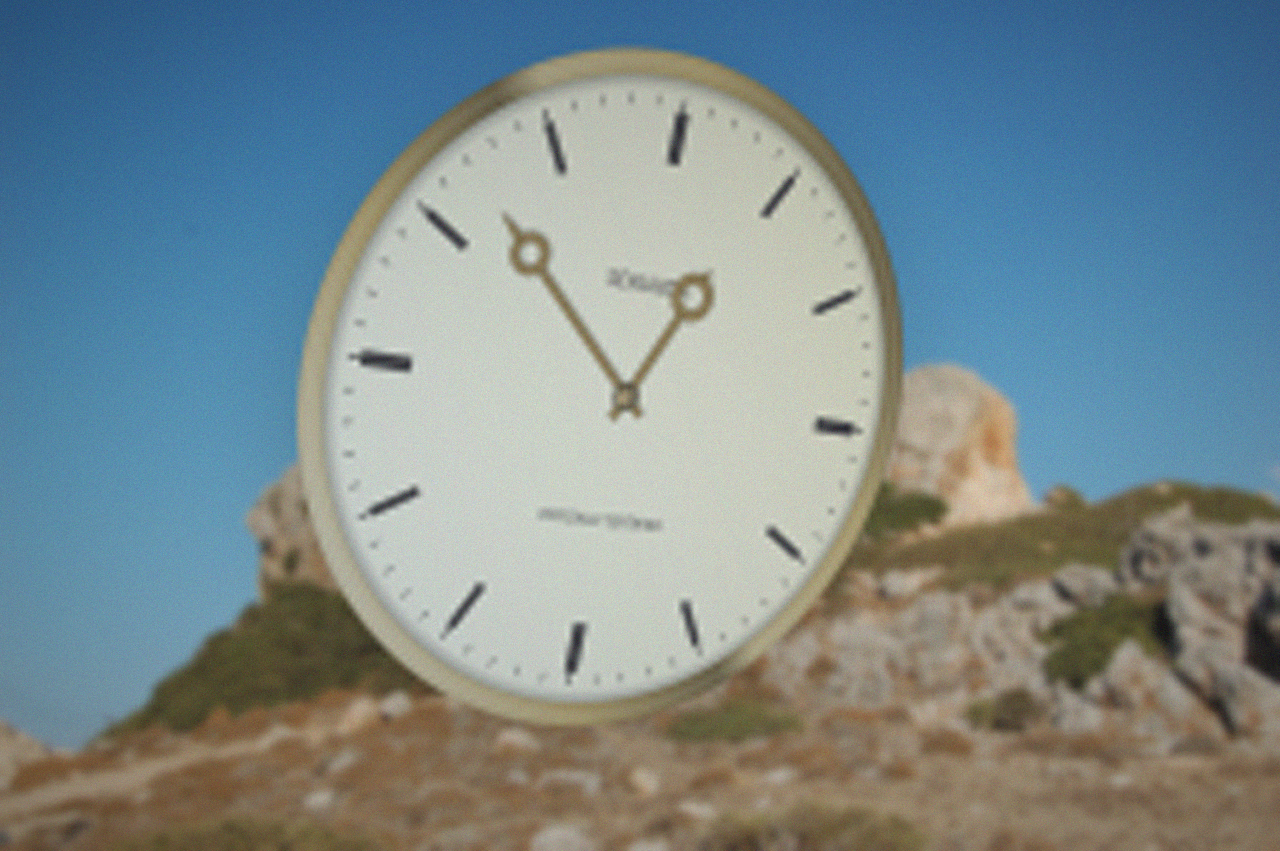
12.52
